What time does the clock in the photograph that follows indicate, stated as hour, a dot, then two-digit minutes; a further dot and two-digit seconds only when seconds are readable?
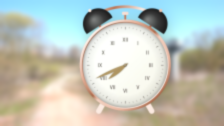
7.41
